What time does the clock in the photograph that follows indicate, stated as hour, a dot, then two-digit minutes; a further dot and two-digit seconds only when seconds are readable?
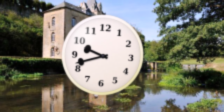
9.42
